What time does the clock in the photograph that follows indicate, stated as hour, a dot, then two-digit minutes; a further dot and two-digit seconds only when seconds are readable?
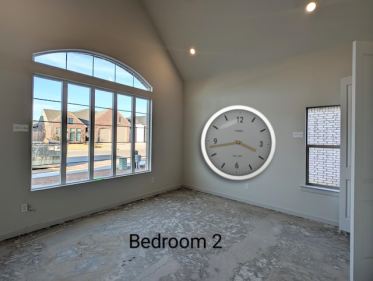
3.43
